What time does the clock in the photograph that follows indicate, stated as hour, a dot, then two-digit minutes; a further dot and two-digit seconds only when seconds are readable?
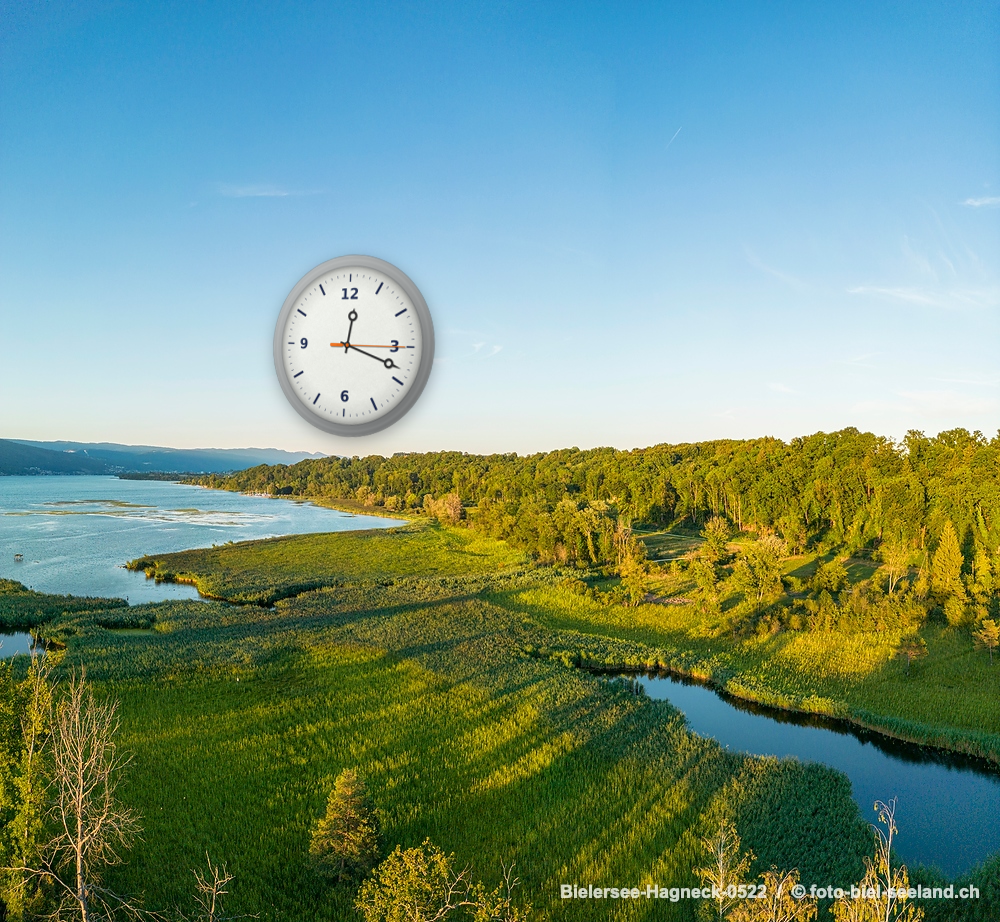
12.18.15
